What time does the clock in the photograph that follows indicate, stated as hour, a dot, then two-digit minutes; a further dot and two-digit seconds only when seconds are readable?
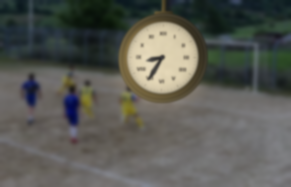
8.35
